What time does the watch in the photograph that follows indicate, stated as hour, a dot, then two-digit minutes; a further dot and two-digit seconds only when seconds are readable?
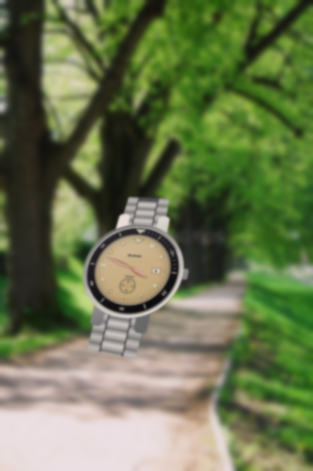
3.48
